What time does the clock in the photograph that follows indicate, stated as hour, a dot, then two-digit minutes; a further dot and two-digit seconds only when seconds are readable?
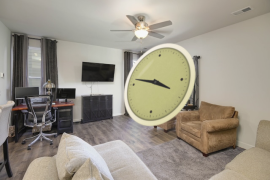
3.47
